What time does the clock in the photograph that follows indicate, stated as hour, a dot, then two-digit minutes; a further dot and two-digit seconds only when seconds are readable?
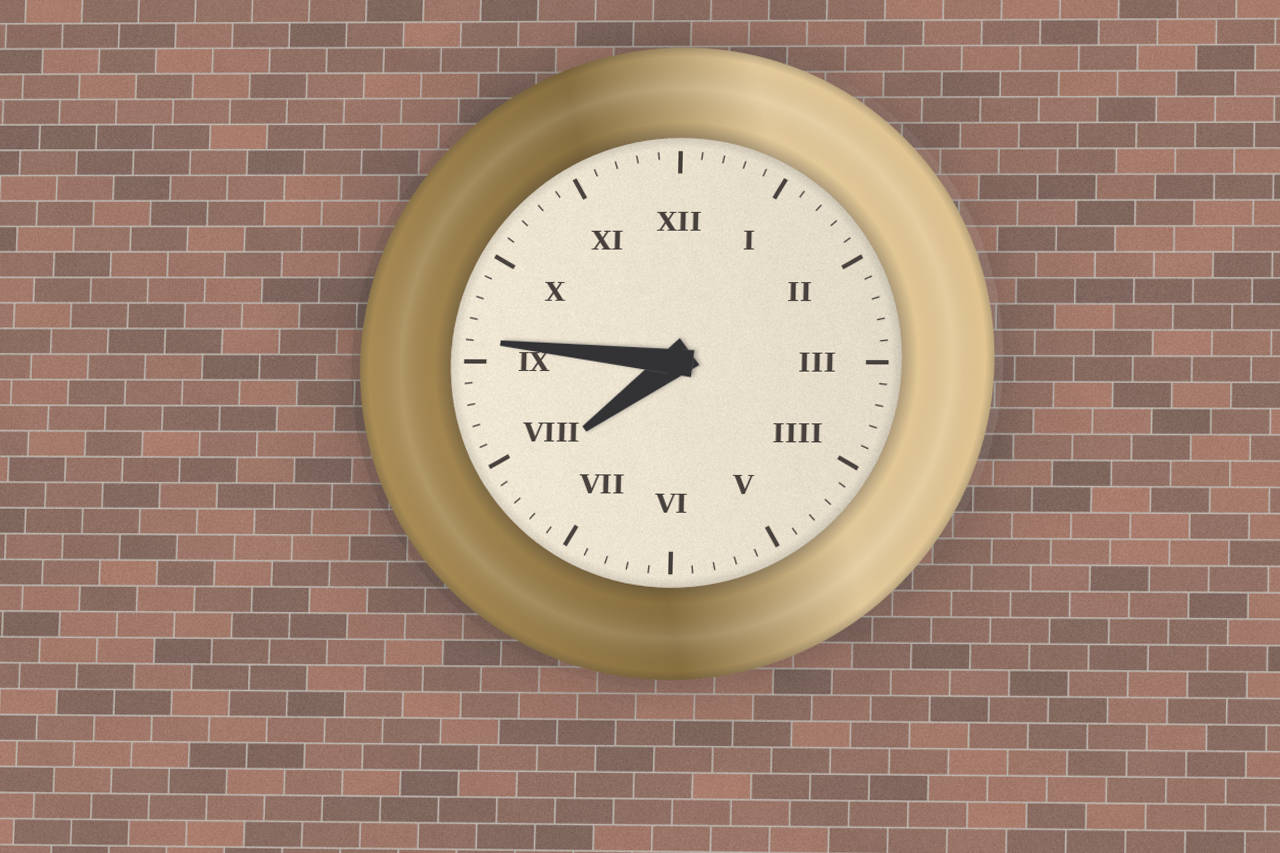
7.46
